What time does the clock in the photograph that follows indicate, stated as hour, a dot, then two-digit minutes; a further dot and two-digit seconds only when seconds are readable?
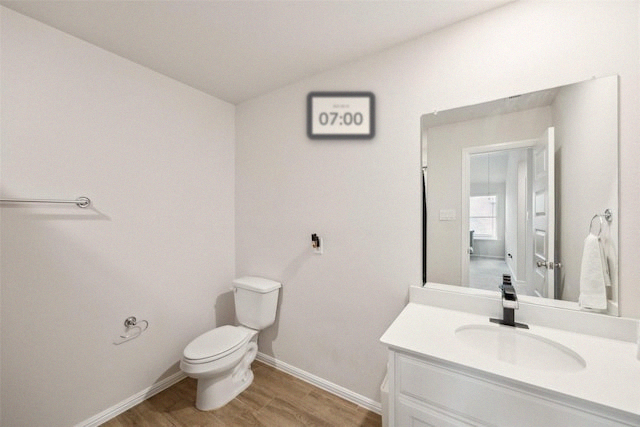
7.00
